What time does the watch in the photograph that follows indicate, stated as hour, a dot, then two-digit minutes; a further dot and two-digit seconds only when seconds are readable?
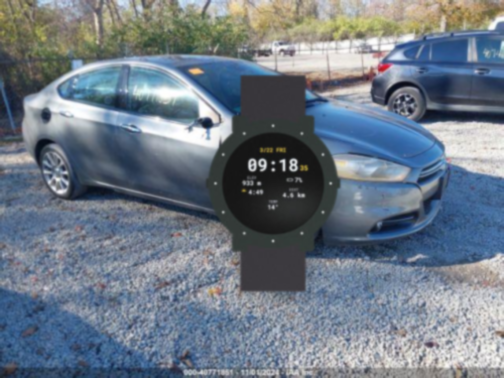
9.18
